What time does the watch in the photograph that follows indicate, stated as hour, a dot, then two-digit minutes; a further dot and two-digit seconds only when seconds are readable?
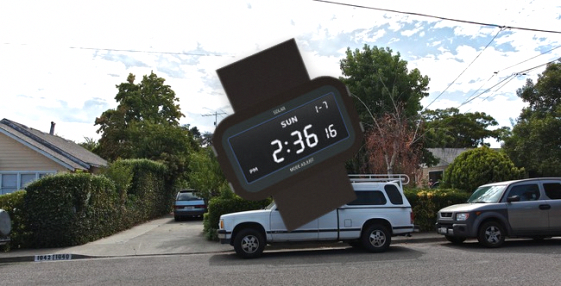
2.36.16
